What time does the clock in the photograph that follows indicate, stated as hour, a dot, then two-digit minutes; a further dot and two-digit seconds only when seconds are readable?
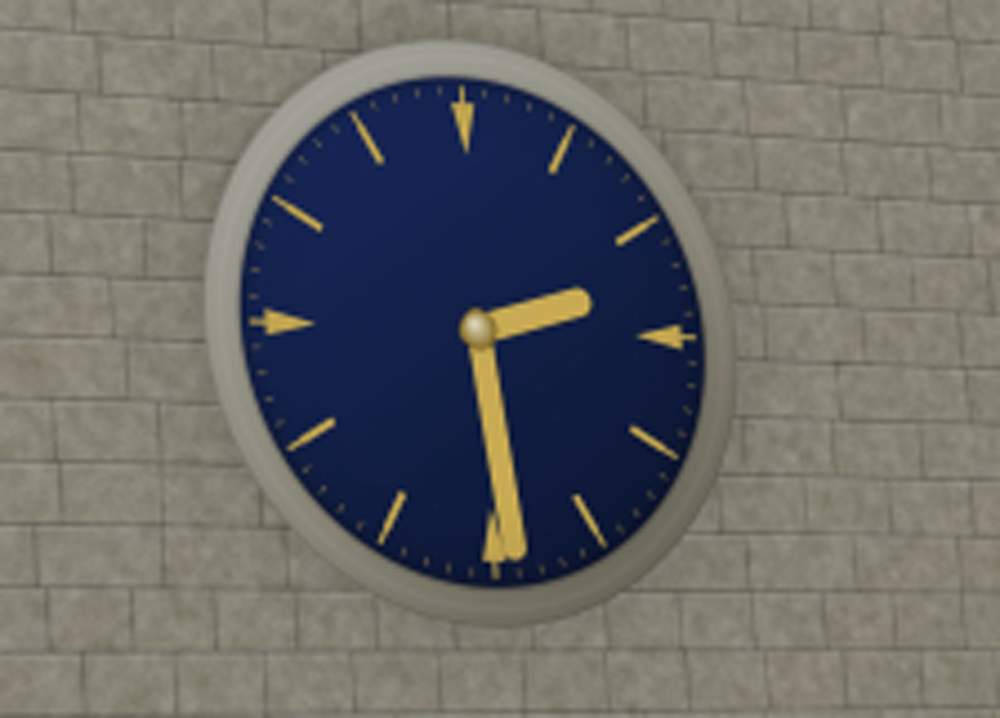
2.29
